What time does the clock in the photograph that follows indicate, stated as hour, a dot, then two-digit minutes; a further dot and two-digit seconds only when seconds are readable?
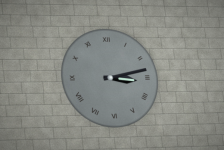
3.13
